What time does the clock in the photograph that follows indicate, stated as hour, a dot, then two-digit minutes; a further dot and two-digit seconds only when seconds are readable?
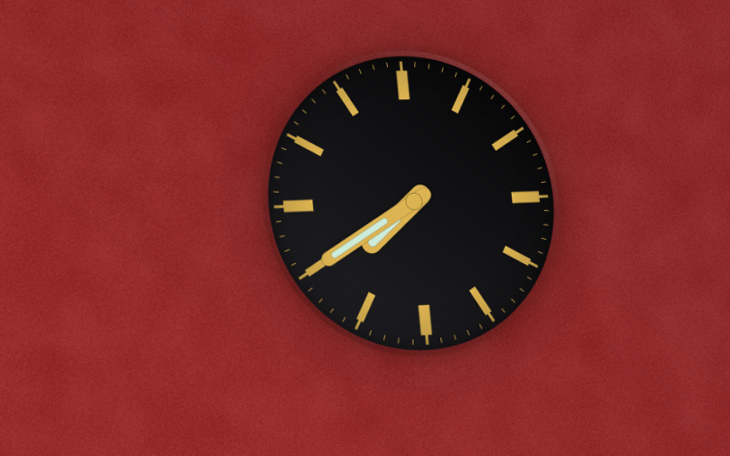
7.40
